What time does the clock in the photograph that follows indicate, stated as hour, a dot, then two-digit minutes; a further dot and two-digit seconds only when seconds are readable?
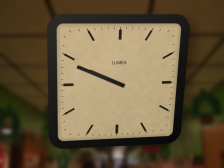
9.49
